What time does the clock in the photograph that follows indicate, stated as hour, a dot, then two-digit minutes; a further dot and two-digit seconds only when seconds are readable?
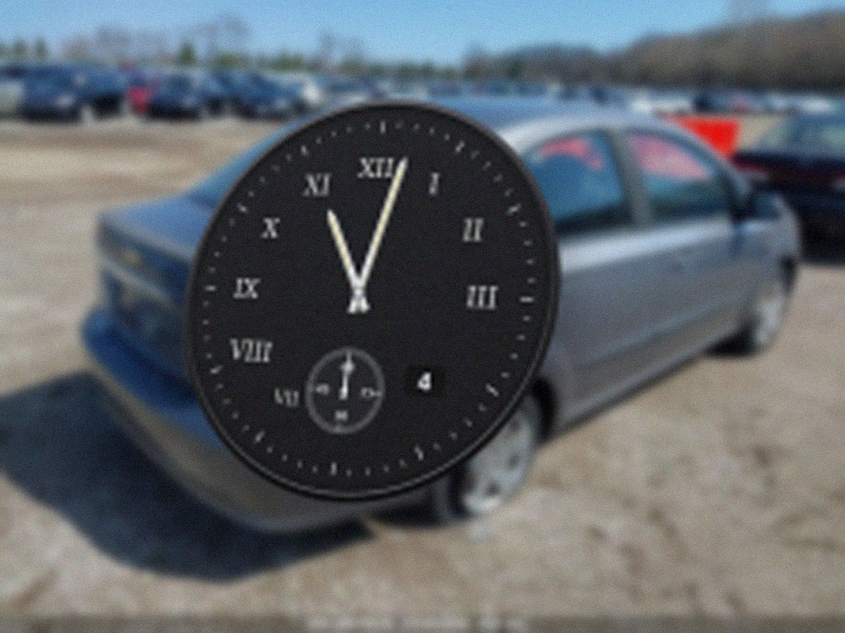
11.02
